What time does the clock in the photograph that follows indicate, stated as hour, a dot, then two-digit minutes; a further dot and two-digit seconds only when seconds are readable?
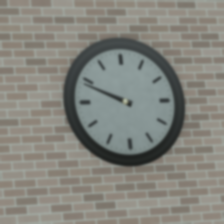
9.49
